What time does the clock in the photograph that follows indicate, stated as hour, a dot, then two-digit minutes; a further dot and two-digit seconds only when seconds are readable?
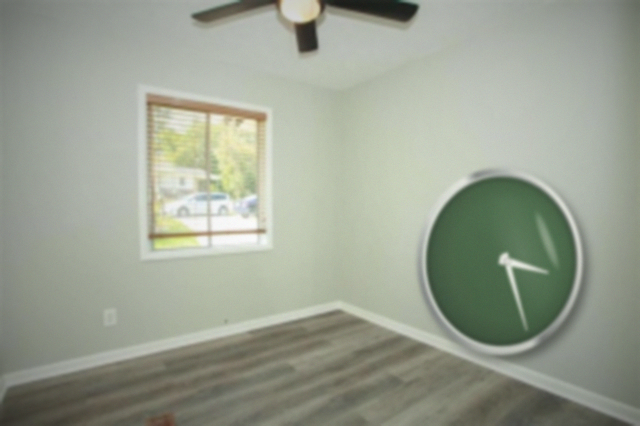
3.27
